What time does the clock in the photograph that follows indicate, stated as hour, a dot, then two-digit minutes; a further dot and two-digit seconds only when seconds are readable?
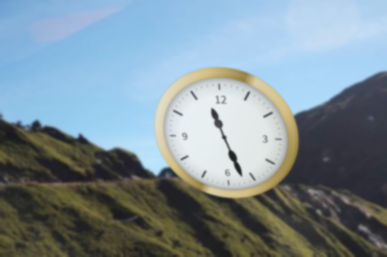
11.27
